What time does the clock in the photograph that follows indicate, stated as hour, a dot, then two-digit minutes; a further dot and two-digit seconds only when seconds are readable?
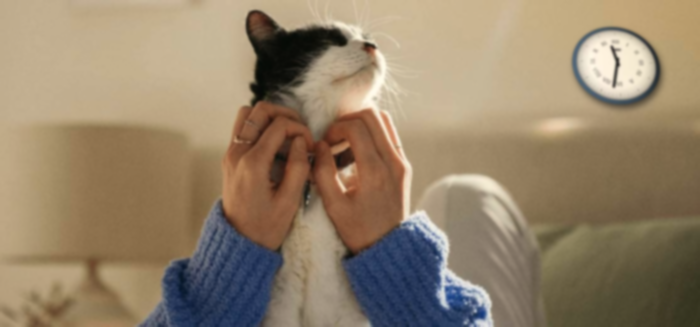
11.32
